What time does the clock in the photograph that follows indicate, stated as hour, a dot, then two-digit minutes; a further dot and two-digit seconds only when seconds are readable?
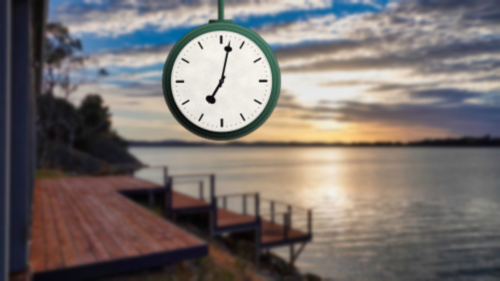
7.02
